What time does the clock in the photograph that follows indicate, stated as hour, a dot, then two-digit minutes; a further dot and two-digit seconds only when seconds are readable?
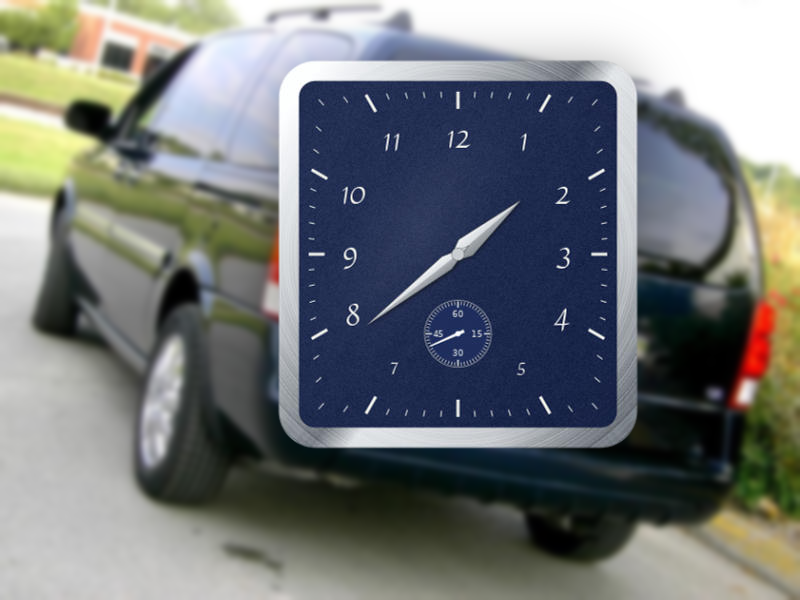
1.38.41
